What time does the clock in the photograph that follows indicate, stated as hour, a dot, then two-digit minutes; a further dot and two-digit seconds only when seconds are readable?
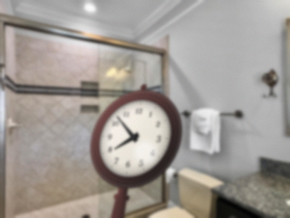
7.52
